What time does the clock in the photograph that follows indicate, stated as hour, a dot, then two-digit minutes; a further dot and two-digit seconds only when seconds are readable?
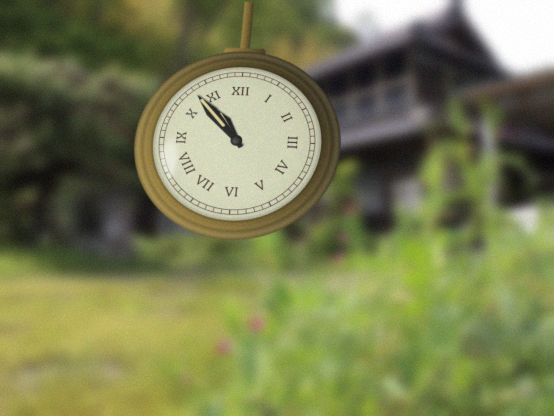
10.53
